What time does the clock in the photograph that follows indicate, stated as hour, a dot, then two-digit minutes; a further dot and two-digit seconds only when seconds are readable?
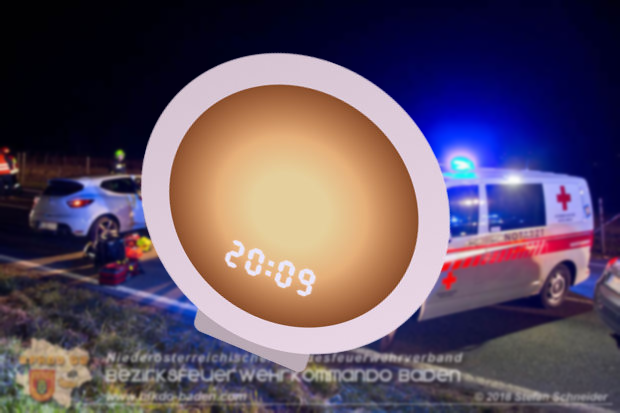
20.09
